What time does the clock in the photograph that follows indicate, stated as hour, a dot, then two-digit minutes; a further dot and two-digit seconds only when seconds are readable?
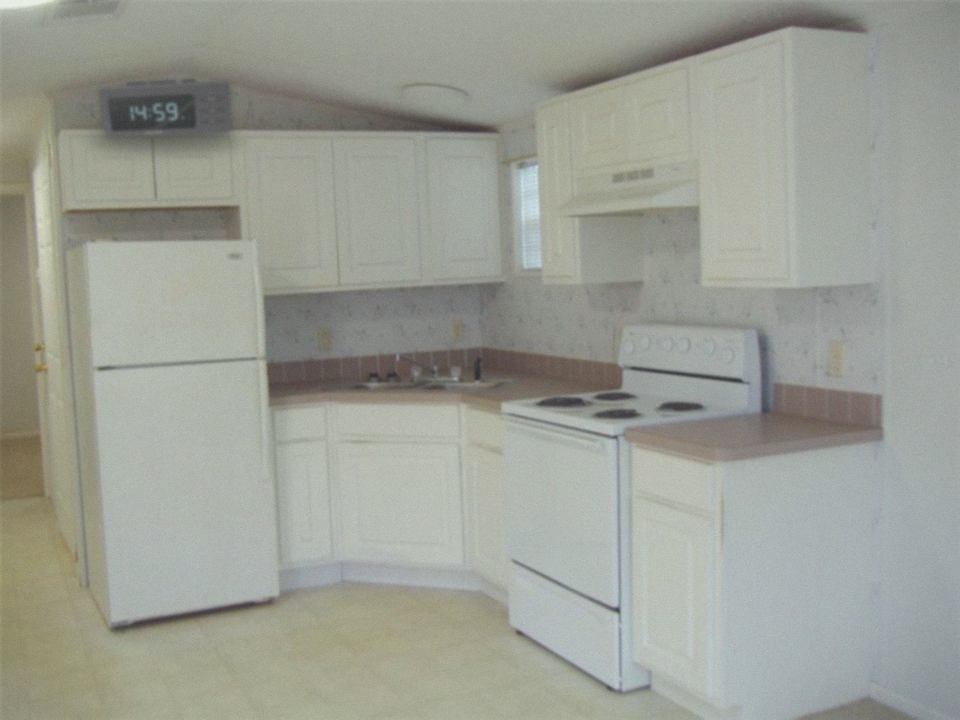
14.59
